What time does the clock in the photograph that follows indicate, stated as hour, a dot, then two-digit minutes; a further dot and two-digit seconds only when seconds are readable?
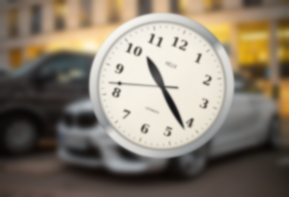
10.21.42
